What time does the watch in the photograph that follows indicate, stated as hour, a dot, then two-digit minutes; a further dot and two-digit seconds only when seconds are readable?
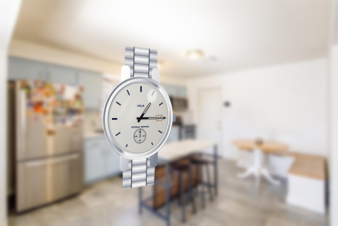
1.15
